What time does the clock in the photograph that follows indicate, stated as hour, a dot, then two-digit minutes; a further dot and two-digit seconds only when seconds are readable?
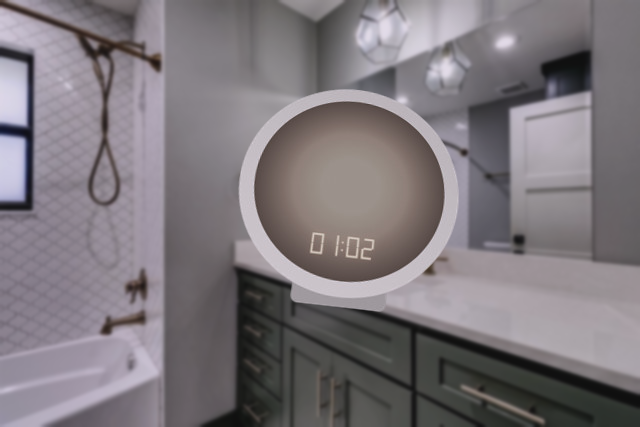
1.02
